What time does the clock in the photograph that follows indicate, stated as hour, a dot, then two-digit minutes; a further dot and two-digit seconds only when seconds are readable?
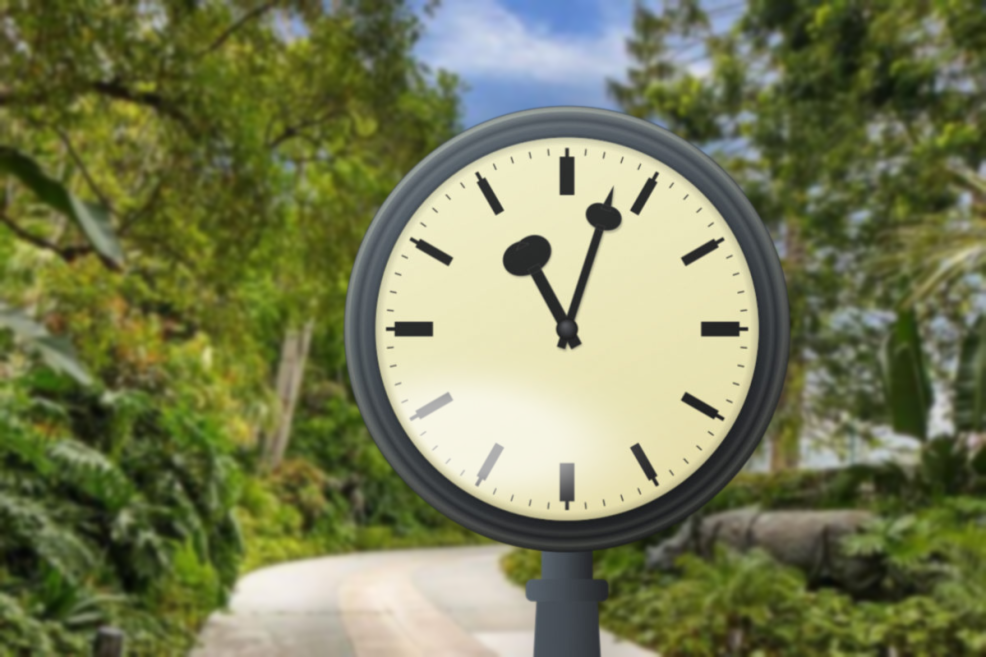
11.03
